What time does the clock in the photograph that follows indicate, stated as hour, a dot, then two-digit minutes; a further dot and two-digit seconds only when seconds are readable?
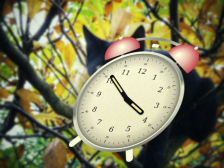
3.51
